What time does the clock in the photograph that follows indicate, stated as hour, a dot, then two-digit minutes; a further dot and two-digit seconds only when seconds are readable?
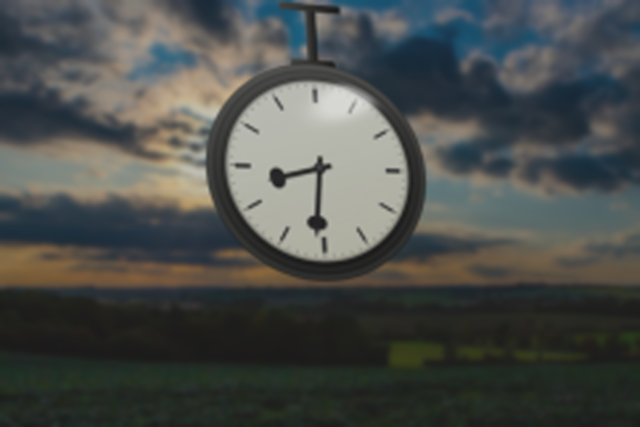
8.31
